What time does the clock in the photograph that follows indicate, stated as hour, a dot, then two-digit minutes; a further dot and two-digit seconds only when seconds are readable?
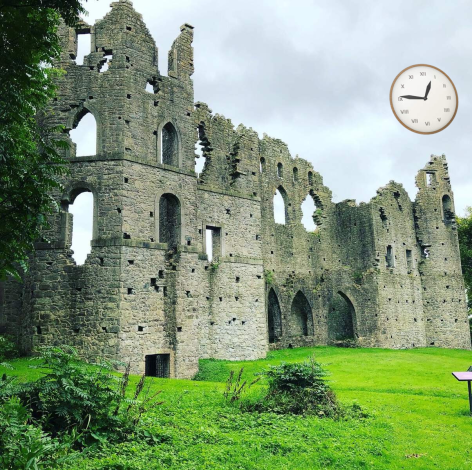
12.46
